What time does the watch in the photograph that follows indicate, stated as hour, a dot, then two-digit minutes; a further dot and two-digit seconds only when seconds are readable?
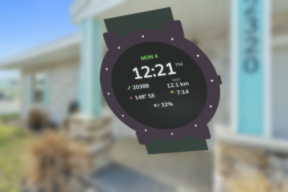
12.21
